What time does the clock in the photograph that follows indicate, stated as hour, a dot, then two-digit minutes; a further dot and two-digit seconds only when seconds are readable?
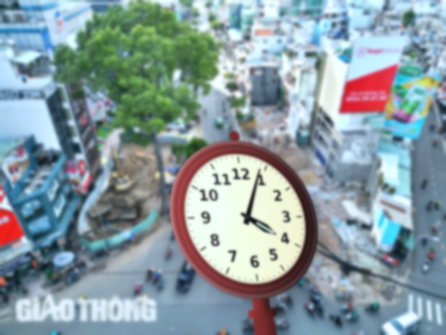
4.04
